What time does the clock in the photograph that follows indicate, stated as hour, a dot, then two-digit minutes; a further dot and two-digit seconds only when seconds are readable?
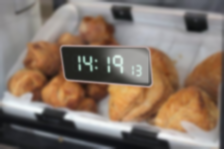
14.19
